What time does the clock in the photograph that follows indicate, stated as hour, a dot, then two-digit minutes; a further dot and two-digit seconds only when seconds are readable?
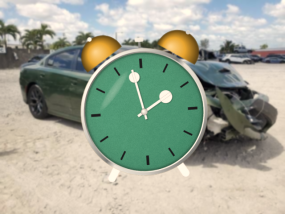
1.58
